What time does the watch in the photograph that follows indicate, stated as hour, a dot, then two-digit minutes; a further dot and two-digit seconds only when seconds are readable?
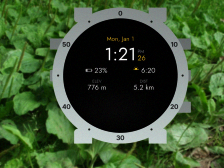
1.21.26
